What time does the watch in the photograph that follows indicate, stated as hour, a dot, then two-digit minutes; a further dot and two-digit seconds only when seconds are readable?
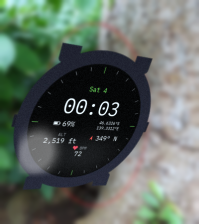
0.03
